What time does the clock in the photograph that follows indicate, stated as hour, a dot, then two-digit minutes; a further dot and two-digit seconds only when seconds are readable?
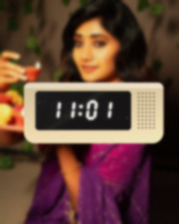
11.01
